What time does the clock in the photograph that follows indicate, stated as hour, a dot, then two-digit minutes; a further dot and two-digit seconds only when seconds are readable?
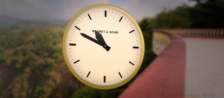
10.49
